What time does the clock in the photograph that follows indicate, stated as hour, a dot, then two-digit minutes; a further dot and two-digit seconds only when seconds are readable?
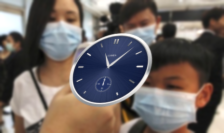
11.07
